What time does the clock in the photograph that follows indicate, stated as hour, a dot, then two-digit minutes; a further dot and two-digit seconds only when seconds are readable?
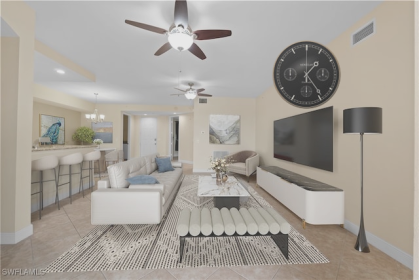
1.24
